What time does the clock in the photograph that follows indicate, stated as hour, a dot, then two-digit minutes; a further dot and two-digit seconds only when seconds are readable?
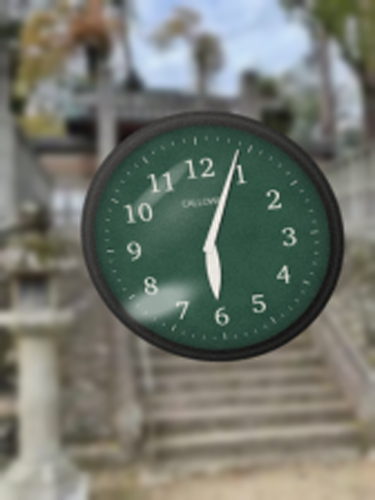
6.04
